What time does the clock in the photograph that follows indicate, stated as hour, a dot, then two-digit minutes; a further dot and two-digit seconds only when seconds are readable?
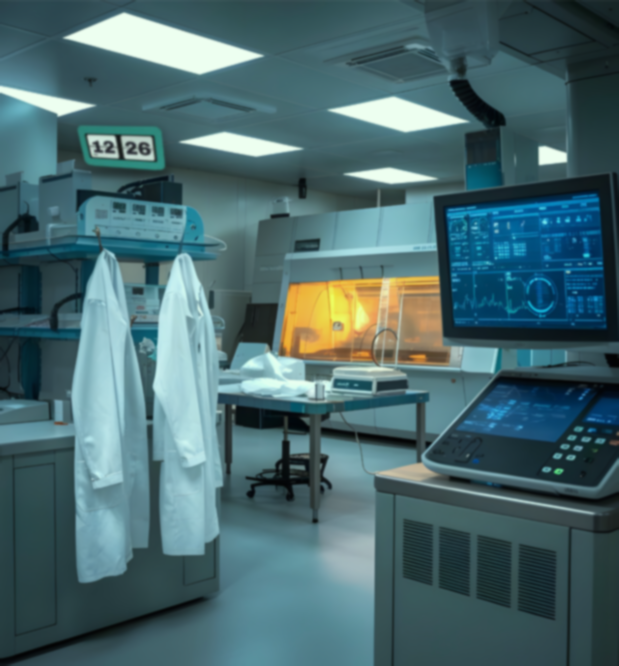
12.26
